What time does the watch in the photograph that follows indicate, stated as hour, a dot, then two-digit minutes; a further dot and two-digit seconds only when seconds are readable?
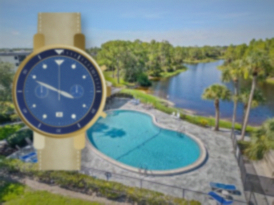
3.49
